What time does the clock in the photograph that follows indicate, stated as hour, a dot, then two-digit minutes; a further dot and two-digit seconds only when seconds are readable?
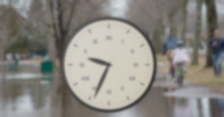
9.34
